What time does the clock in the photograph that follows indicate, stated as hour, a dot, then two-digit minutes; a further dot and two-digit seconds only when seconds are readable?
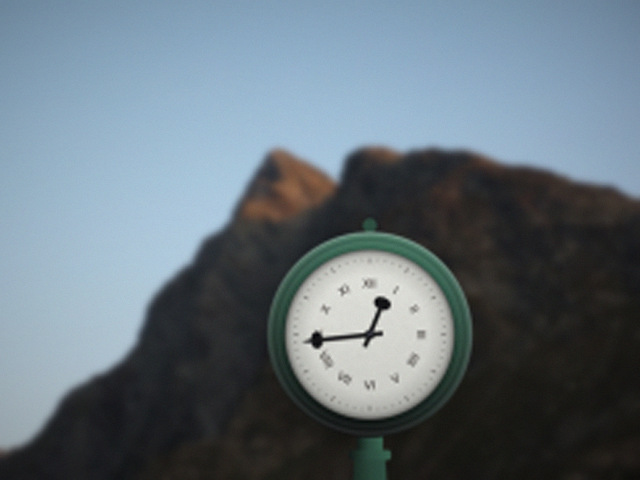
12.44
